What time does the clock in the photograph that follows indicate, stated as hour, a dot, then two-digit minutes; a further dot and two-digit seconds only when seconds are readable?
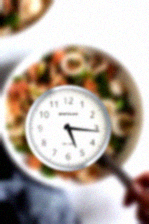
5.16
